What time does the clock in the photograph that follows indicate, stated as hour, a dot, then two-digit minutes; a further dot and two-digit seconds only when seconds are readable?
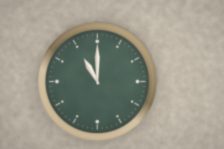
11.00
